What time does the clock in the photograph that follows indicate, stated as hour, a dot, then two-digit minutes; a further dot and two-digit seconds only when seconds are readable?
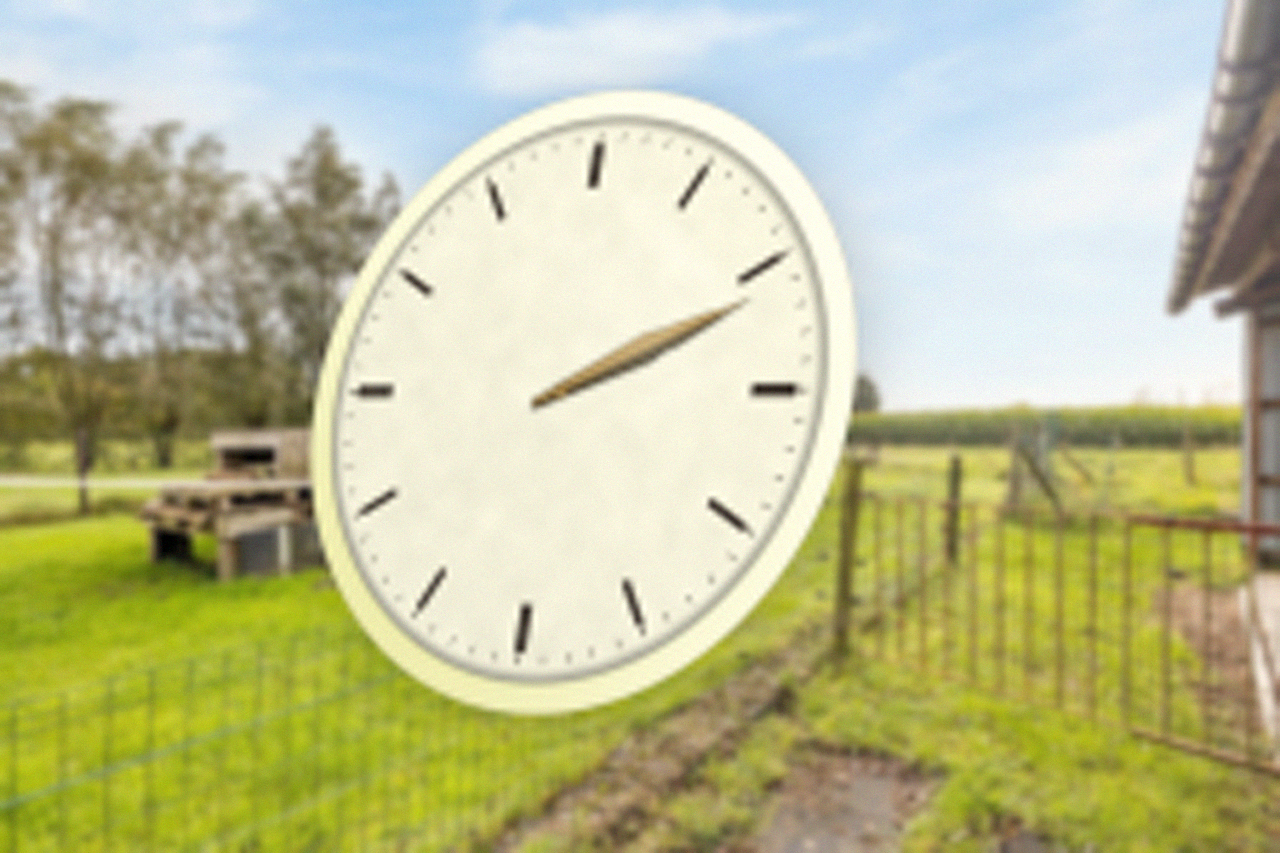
2.11
